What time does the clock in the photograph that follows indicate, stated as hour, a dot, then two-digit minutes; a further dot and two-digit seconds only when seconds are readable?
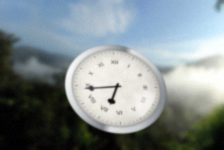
6.44
